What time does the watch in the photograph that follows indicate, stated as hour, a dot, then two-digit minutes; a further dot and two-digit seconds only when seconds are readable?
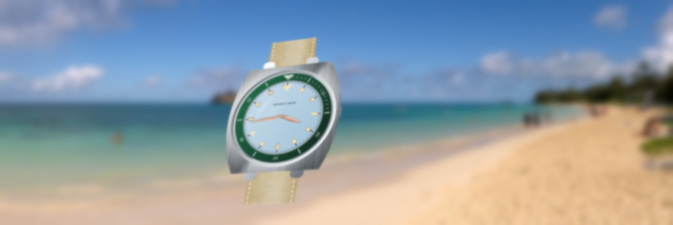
3.44
